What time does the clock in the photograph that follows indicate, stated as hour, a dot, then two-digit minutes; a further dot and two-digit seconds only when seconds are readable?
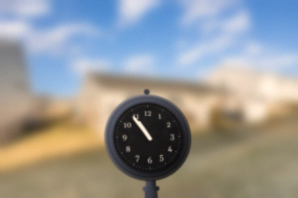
10.54
